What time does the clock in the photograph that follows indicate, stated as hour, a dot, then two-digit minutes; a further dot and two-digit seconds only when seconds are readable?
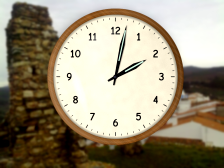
2.02
